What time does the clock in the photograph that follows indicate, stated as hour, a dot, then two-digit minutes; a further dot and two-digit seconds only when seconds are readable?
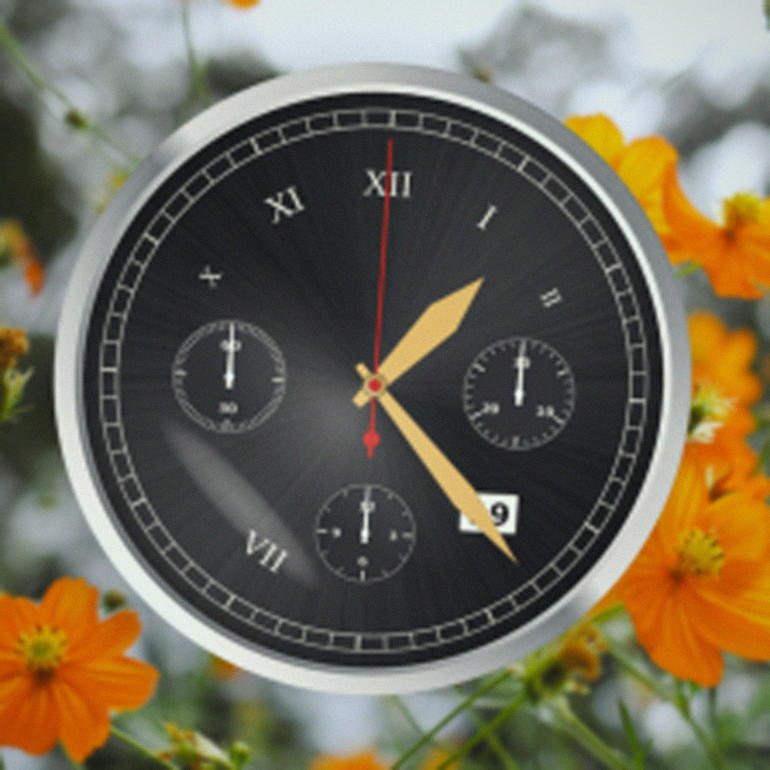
1.23
